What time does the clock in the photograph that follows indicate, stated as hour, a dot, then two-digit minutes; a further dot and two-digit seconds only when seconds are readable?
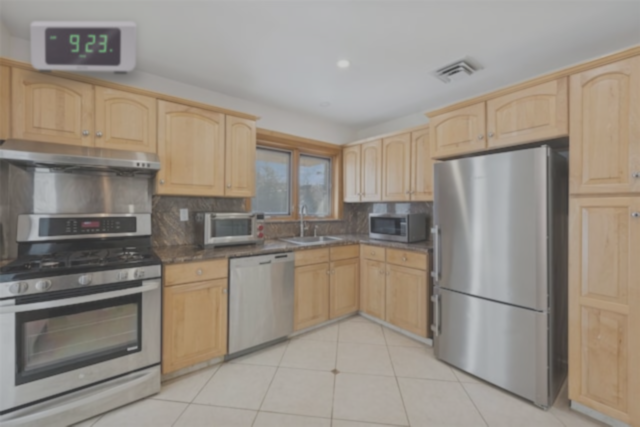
9.23
